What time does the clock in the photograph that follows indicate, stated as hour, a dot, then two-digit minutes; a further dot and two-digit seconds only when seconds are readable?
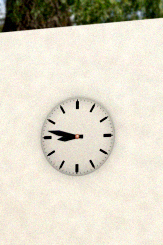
8.47
